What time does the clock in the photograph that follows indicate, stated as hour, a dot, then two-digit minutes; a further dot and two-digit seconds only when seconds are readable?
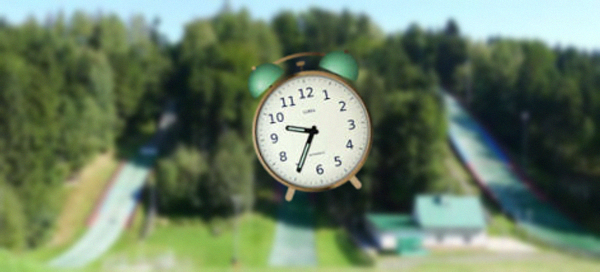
9.35
